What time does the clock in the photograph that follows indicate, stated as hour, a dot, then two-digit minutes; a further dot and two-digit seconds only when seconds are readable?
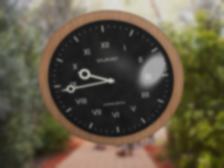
9.44
